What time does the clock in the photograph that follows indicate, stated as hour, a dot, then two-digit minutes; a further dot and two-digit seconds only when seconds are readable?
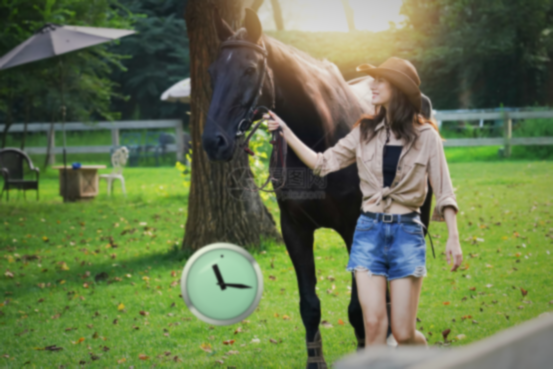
11.16
